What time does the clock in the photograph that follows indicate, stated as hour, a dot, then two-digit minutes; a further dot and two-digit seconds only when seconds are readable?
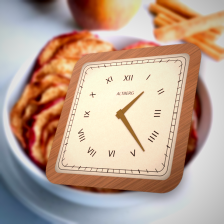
1.23
